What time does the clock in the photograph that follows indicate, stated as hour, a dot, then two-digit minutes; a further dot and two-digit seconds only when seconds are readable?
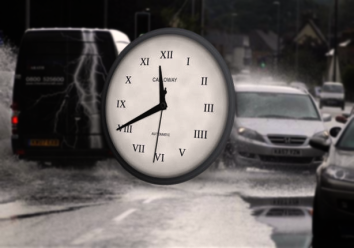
11.40.31
